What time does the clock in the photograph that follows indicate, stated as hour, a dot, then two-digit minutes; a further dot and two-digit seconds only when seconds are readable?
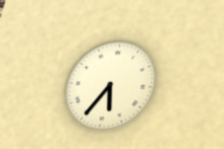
5.35
